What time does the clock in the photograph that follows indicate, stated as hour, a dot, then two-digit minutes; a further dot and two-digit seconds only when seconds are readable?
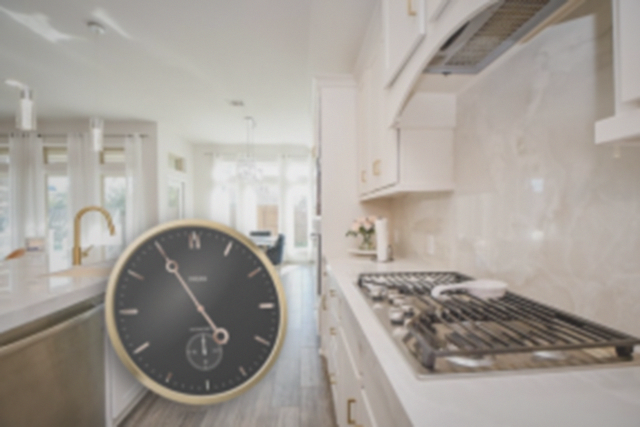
4.55
